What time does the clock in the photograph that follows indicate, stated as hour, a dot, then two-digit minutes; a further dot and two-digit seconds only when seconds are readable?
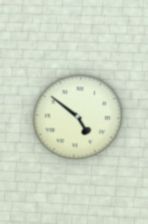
4.51
